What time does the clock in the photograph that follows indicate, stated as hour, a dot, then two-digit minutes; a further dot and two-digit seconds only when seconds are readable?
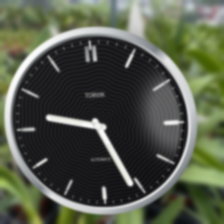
9.26
